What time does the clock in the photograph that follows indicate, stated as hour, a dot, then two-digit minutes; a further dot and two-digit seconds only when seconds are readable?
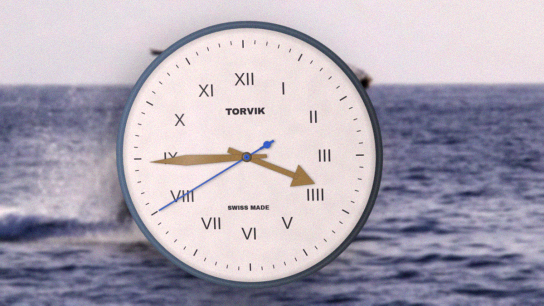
3.44.40
